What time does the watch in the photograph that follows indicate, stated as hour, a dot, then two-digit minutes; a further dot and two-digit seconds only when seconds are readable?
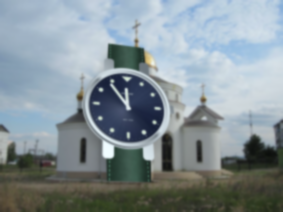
11.54
